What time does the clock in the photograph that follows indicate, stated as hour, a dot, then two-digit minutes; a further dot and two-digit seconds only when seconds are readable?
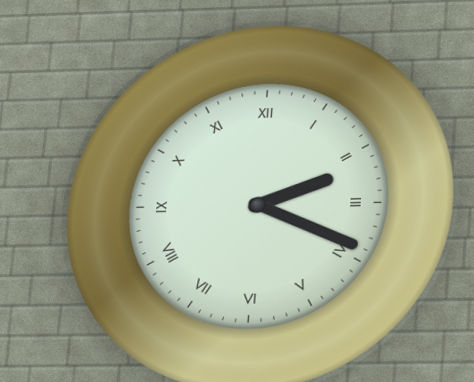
2.19
